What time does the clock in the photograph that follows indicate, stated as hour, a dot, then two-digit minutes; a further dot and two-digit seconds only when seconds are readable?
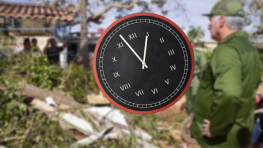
12.57
